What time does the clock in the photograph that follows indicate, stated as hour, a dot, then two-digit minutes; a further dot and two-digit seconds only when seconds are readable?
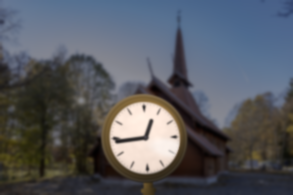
12.44
